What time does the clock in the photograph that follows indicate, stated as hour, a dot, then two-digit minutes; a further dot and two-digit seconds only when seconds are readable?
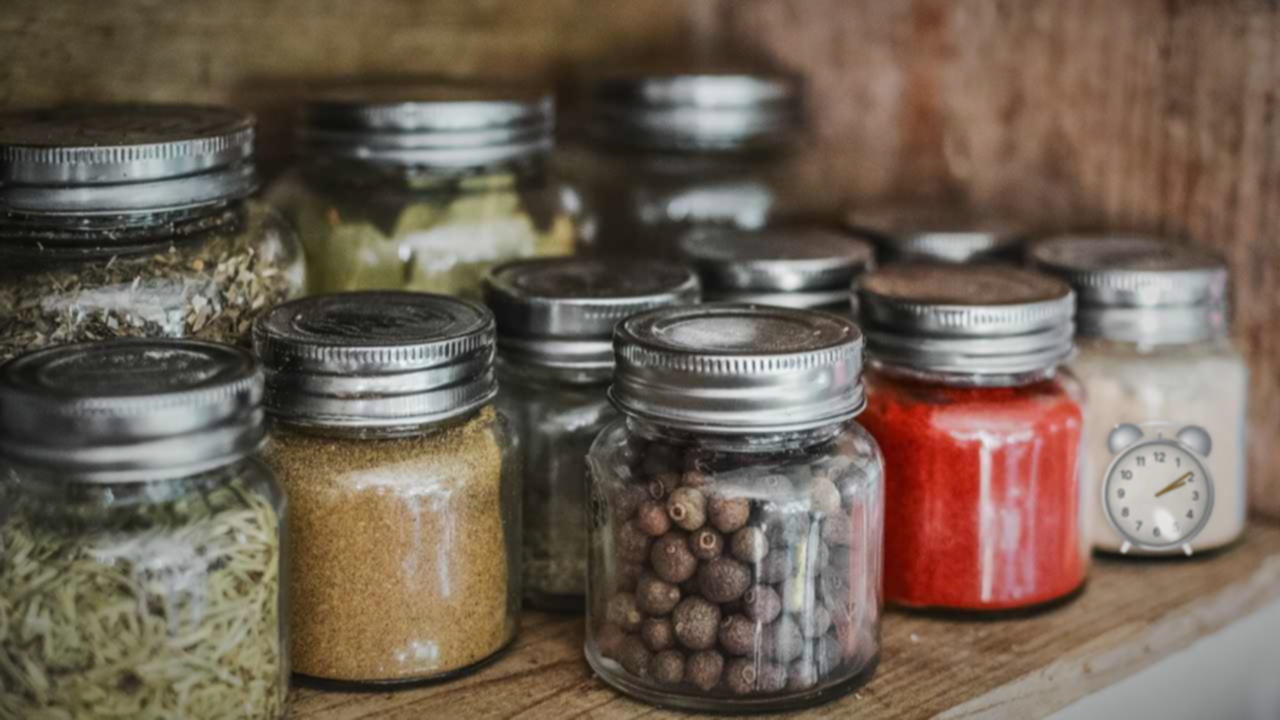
2.09
